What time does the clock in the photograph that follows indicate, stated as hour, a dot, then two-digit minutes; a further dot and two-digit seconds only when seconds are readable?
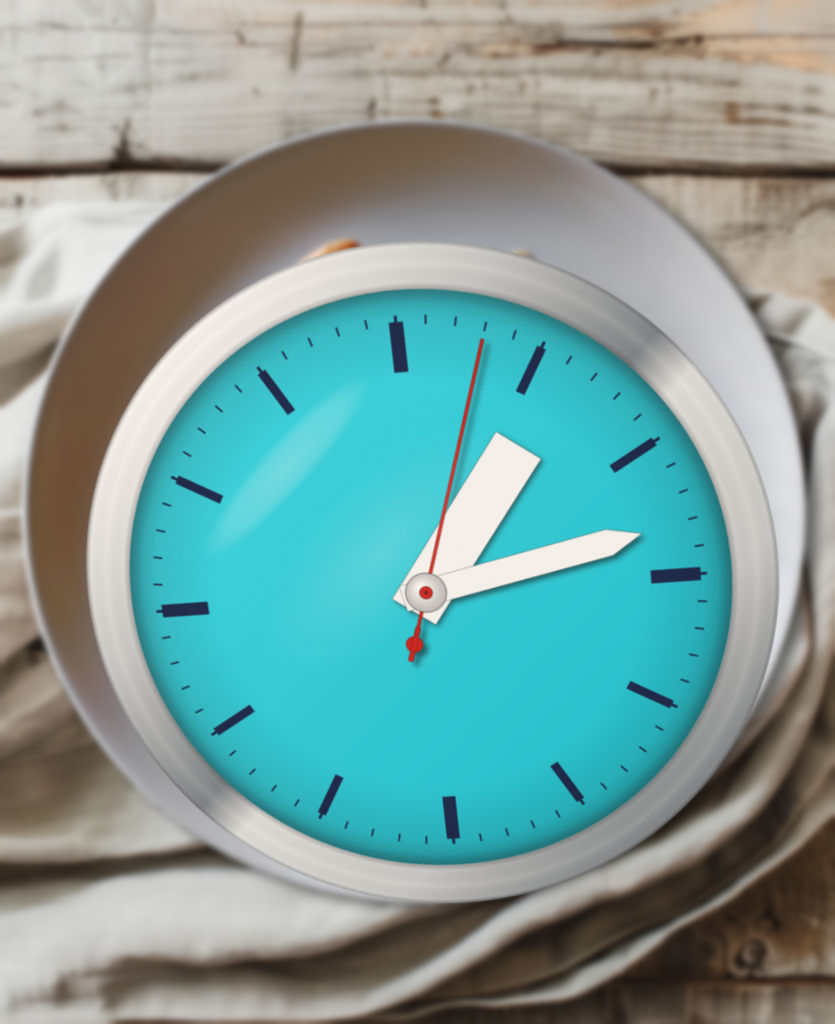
1.13.03
